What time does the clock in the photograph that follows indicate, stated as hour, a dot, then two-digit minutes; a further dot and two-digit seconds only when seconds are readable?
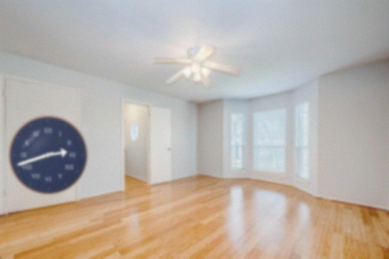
2.42
